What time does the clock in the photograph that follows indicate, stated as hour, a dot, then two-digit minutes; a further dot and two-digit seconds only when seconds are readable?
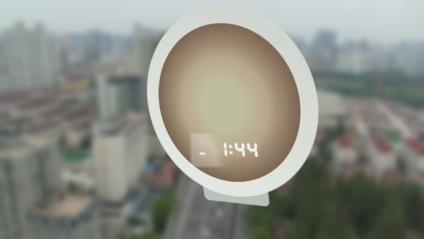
1.44
